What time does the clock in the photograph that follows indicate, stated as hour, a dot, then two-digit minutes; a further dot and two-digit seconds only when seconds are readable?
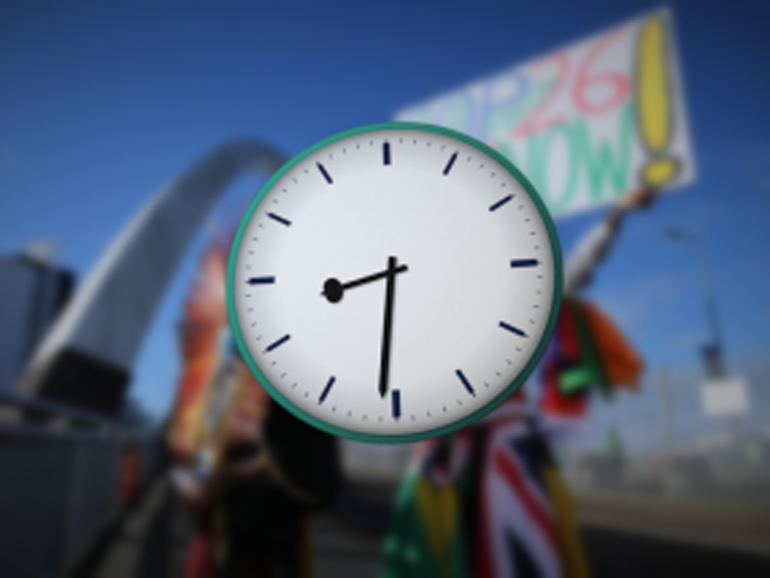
8.31
